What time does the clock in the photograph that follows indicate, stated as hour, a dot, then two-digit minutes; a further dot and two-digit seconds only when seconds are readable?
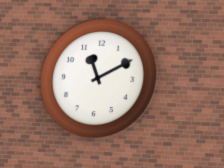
11.10
